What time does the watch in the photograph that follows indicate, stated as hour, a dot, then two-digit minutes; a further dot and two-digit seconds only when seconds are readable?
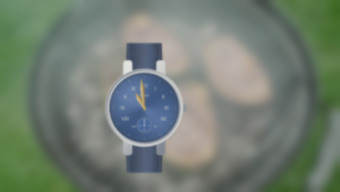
10.59
